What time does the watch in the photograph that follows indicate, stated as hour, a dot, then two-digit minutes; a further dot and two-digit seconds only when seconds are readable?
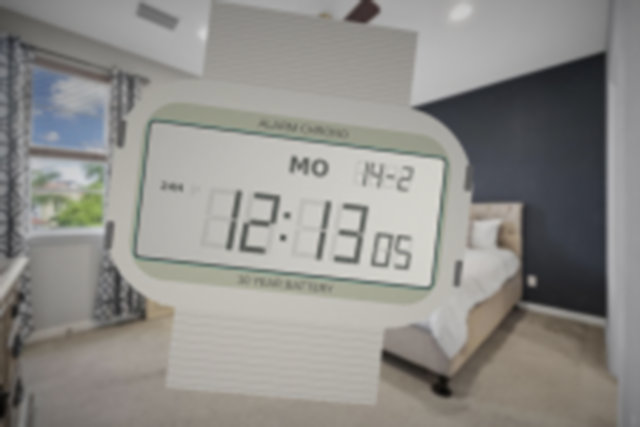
12.13.05
